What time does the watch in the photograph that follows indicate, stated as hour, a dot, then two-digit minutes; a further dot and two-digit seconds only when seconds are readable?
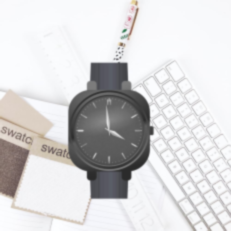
3.59
